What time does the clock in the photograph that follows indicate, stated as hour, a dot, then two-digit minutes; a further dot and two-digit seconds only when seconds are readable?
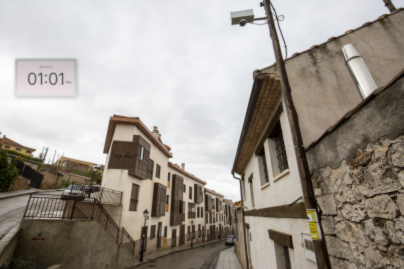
1.01
